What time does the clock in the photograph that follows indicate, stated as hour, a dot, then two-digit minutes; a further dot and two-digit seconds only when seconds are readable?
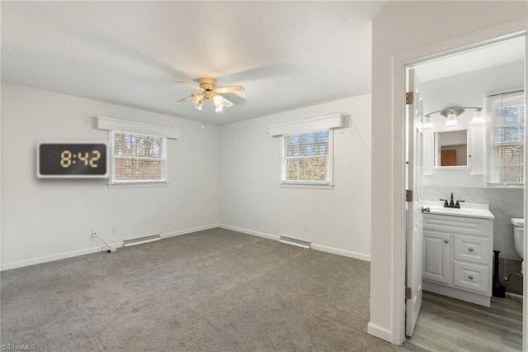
8.42
